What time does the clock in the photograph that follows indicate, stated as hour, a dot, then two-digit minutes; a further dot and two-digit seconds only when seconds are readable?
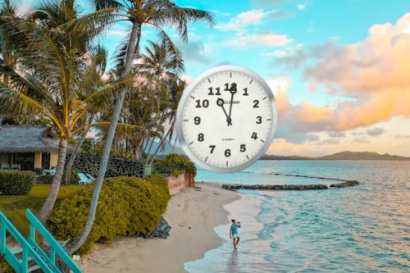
11.01
